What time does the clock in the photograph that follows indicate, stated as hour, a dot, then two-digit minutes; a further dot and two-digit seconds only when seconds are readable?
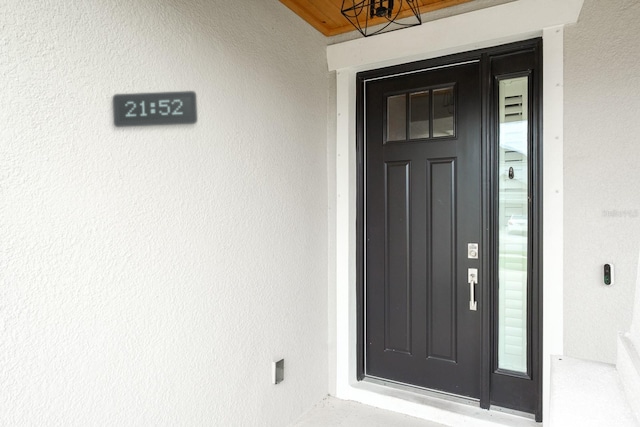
21.52
